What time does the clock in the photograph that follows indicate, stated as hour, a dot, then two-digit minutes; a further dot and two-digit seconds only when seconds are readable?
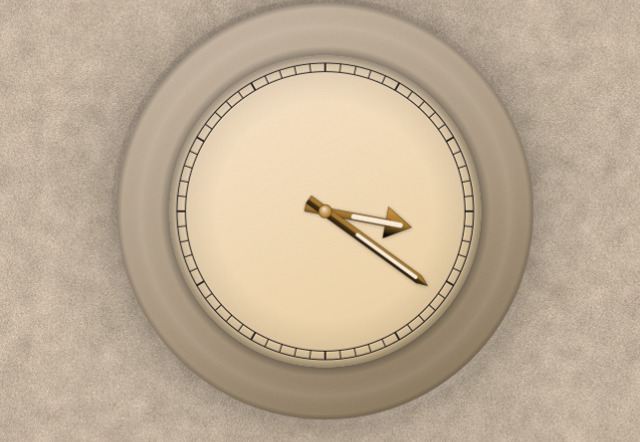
3.21
